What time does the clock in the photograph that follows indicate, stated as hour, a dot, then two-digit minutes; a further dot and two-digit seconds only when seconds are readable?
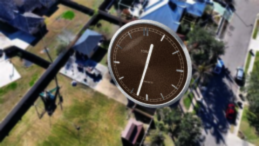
12.33
